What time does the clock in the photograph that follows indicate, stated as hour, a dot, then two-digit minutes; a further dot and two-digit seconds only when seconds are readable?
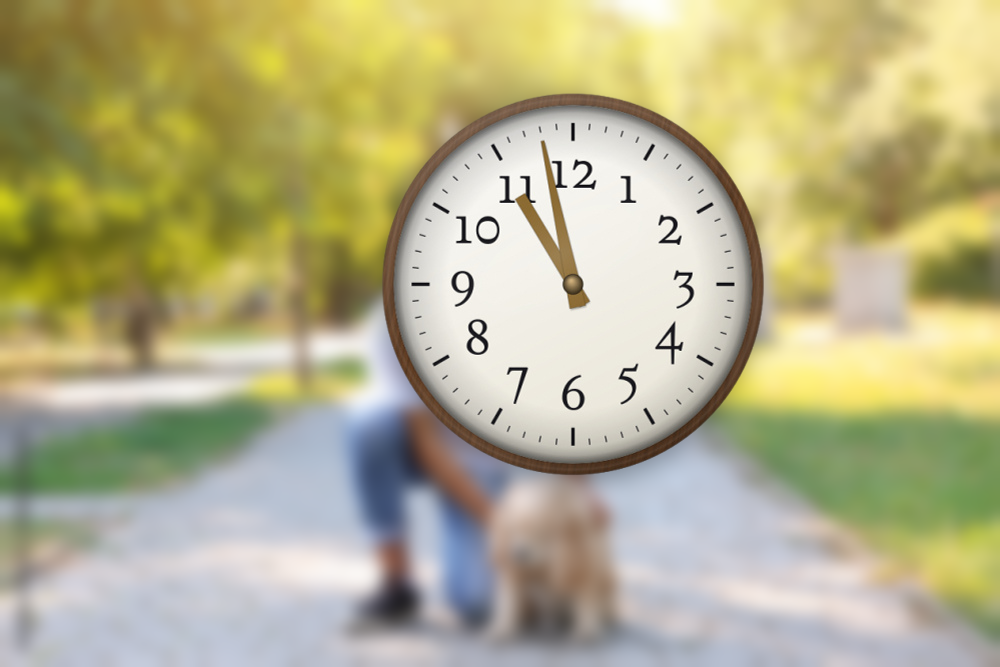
10.58
